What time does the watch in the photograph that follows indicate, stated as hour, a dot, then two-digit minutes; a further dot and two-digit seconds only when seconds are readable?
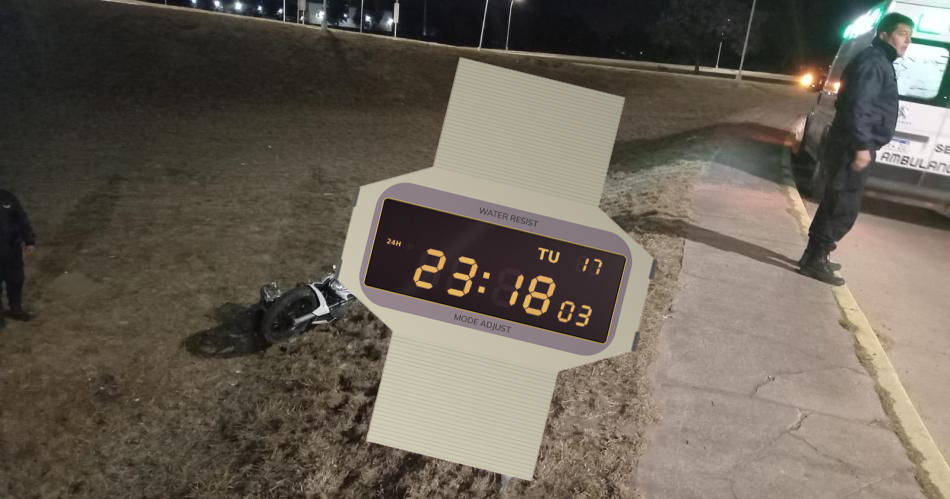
23.18.03
